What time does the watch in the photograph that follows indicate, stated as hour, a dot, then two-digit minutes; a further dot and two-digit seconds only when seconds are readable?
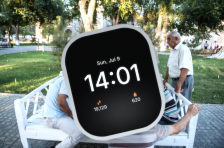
14.01
